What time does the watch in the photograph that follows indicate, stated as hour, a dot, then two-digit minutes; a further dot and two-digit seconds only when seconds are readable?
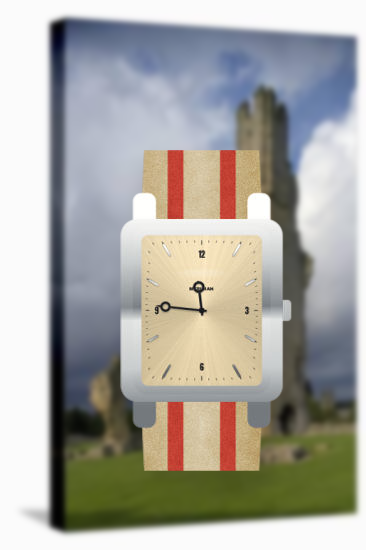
11.46
